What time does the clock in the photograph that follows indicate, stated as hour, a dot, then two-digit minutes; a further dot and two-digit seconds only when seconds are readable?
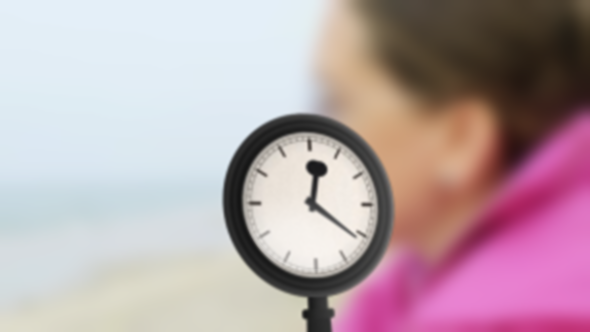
12.21
